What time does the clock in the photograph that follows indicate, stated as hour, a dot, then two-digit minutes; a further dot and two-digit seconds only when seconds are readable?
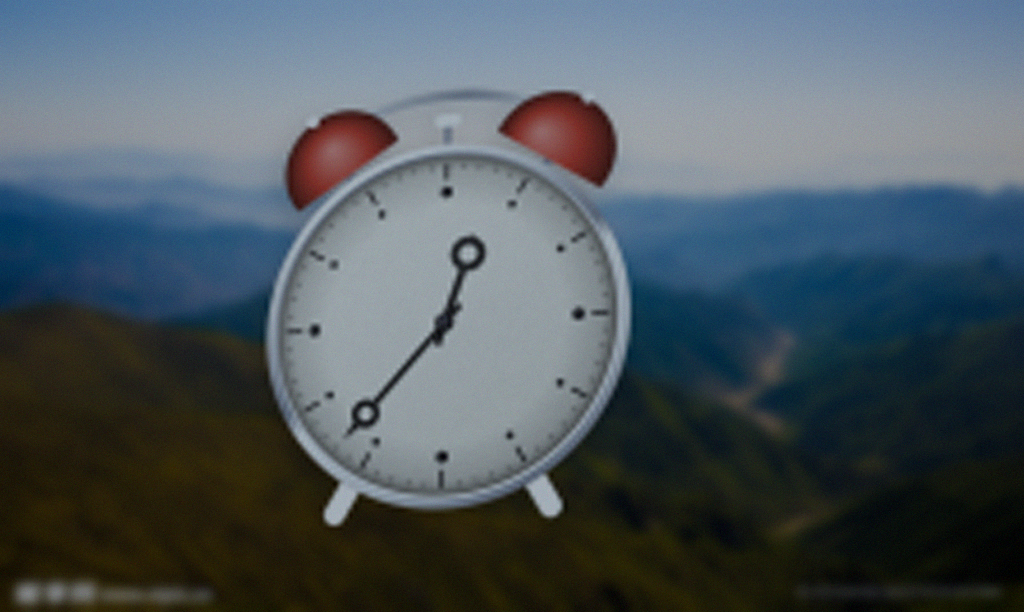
12.37
